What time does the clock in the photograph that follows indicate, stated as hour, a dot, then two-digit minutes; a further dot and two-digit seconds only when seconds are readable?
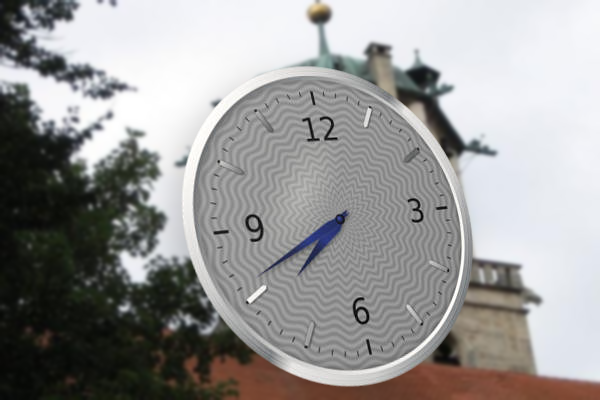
7.41
